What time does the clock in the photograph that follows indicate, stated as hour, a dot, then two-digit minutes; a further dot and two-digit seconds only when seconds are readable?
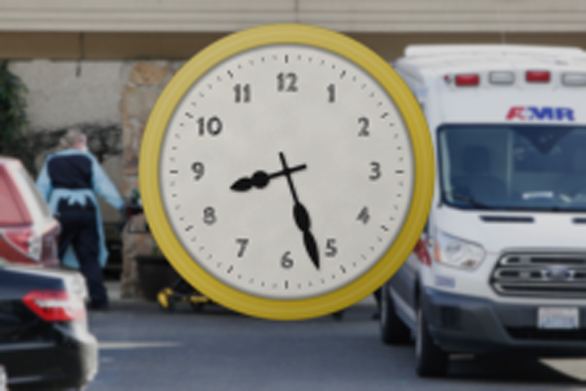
8.27
